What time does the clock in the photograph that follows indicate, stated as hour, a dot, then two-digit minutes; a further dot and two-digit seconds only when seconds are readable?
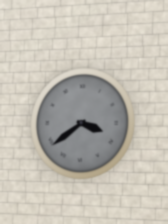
3.39
